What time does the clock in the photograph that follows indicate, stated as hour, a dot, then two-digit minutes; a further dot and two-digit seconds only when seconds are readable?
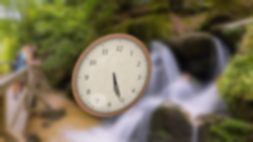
5.26
